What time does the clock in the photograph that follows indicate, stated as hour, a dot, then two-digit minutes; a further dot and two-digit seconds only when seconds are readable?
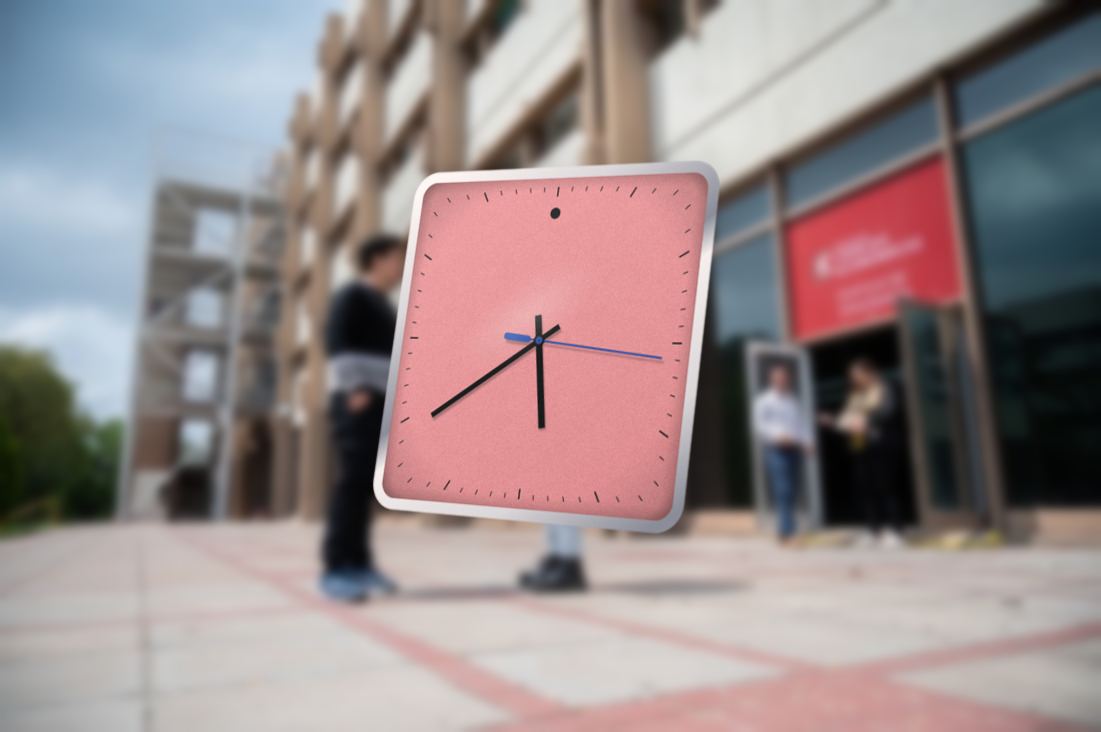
5.39.16
